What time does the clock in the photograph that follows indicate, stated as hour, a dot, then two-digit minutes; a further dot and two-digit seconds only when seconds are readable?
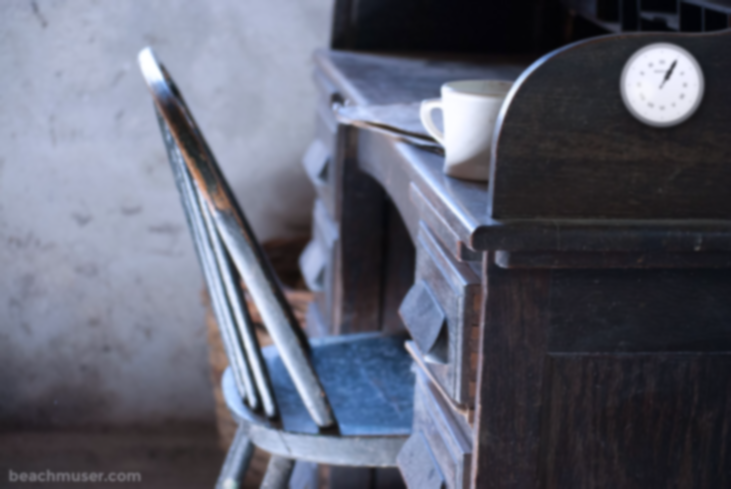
1.05
